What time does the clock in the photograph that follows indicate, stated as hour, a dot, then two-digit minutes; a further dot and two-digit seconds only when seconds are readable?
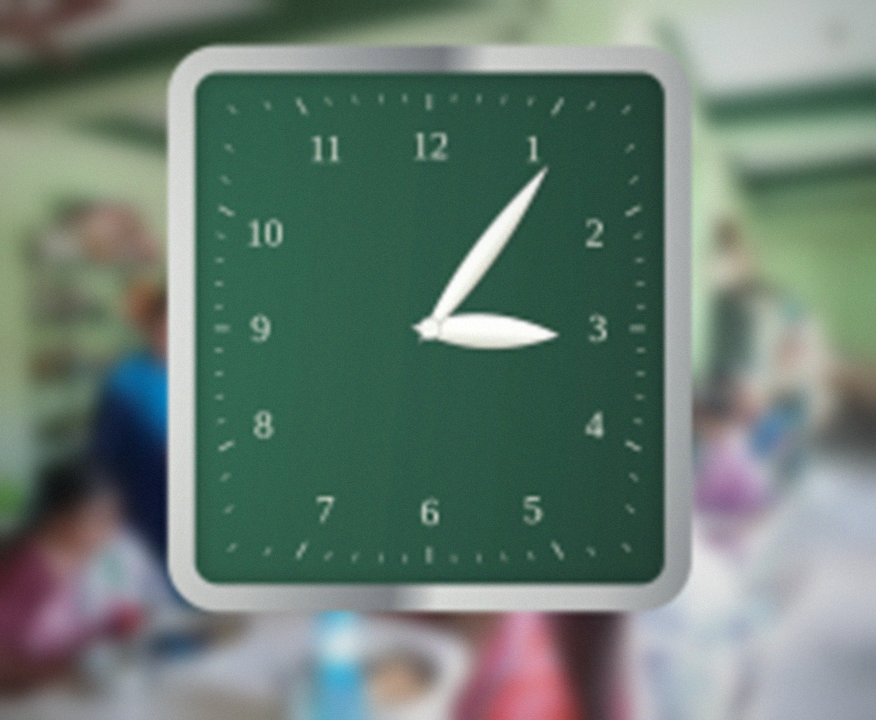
3.06
